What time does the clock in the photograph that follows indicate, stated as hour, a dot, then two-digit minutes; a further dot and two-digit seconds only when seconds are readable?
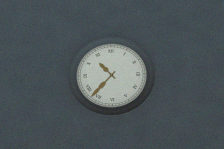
10.37
